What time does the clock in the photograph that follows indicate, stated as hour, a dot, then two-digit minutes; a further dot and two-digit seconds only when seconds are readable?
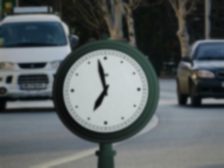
6.58
